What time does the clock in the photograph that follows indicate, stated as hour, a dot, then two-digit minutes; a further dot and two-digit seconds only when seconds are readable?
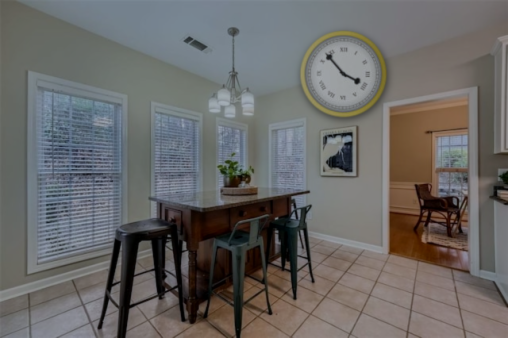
3.53
